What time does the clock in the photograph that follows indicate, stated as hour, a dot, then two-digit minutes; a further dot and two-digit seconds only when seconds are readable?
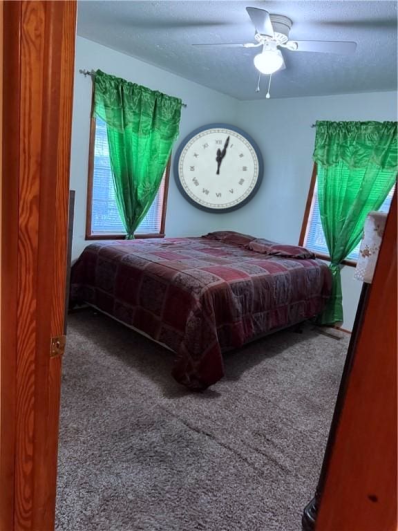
12.03
